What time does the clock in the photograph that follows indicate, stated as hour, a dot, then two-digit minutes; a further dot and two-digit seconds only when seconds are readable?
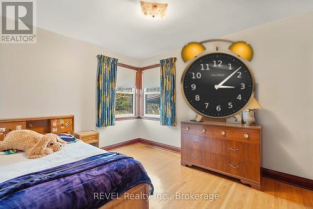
3.08
